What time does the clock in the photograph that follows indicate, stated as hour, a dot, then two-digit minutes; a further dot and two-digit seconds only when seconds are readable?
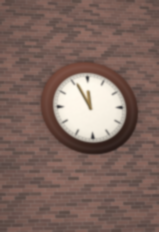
11.56
